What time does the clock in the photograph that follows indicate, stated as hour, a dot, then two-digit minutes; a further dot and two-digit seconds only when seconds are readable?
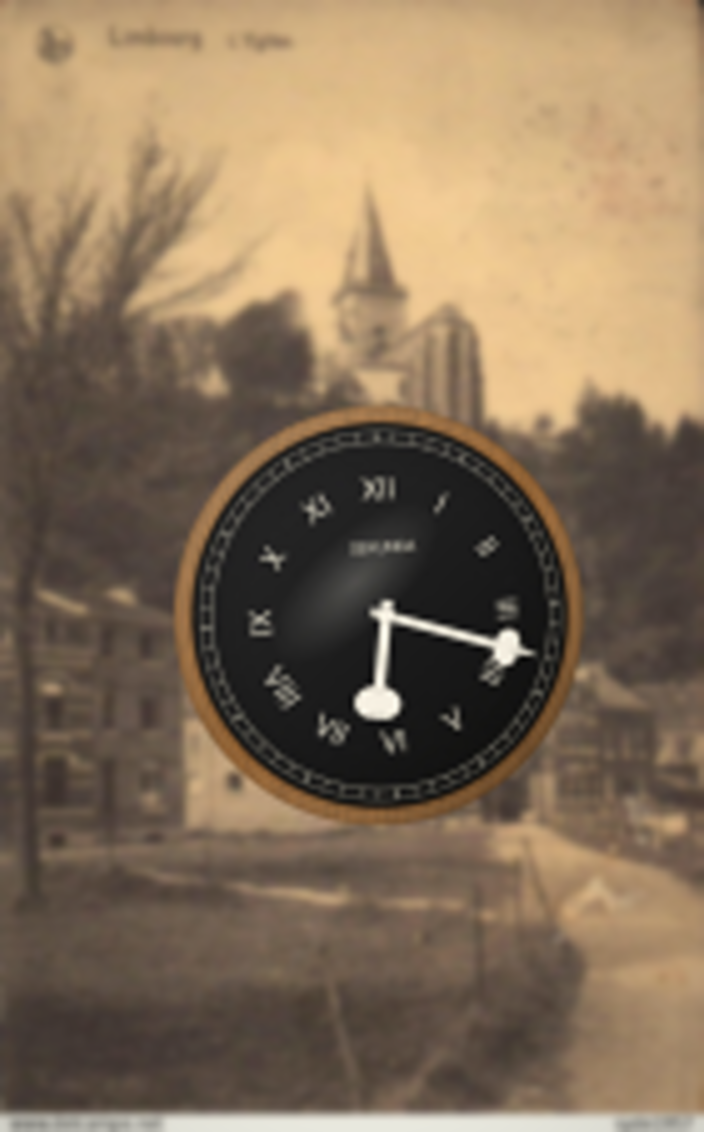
6.18
